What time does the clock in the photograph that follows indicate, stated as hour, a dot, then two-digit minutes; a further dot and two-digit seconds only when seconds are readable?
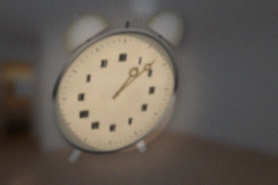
1.08
